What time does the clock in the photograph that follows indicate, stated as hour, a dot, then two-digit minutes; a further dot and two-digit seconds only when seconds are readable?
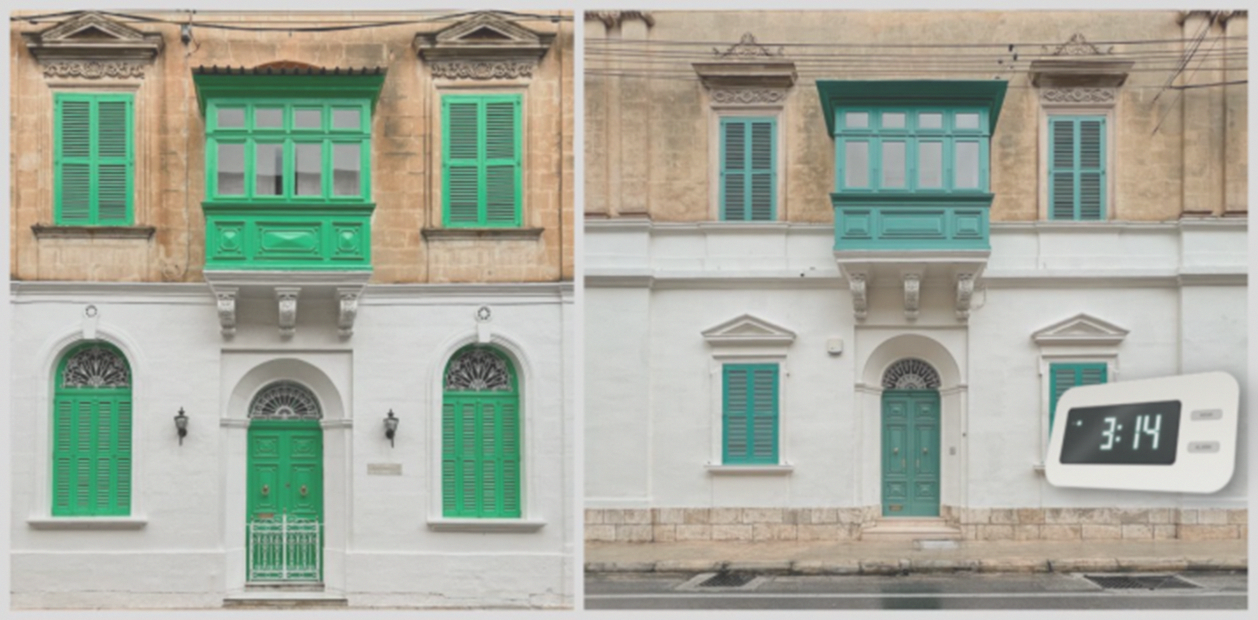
3.14
